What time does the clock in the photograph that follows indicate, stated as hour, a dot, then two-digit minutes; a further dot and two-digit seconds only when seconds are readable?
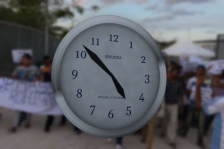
4.52
